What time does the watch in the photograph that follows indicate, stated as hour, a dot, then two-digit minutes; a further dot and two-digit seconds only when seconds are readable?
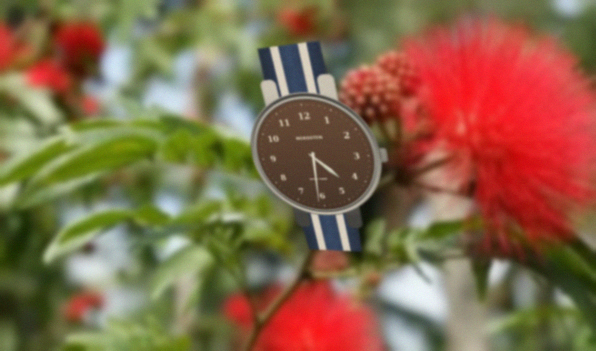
4.31
